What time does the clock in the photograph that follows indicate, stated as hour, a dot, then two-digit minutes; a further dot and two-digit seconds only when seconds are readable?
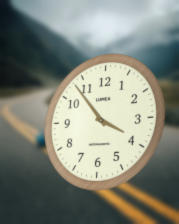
3.53
